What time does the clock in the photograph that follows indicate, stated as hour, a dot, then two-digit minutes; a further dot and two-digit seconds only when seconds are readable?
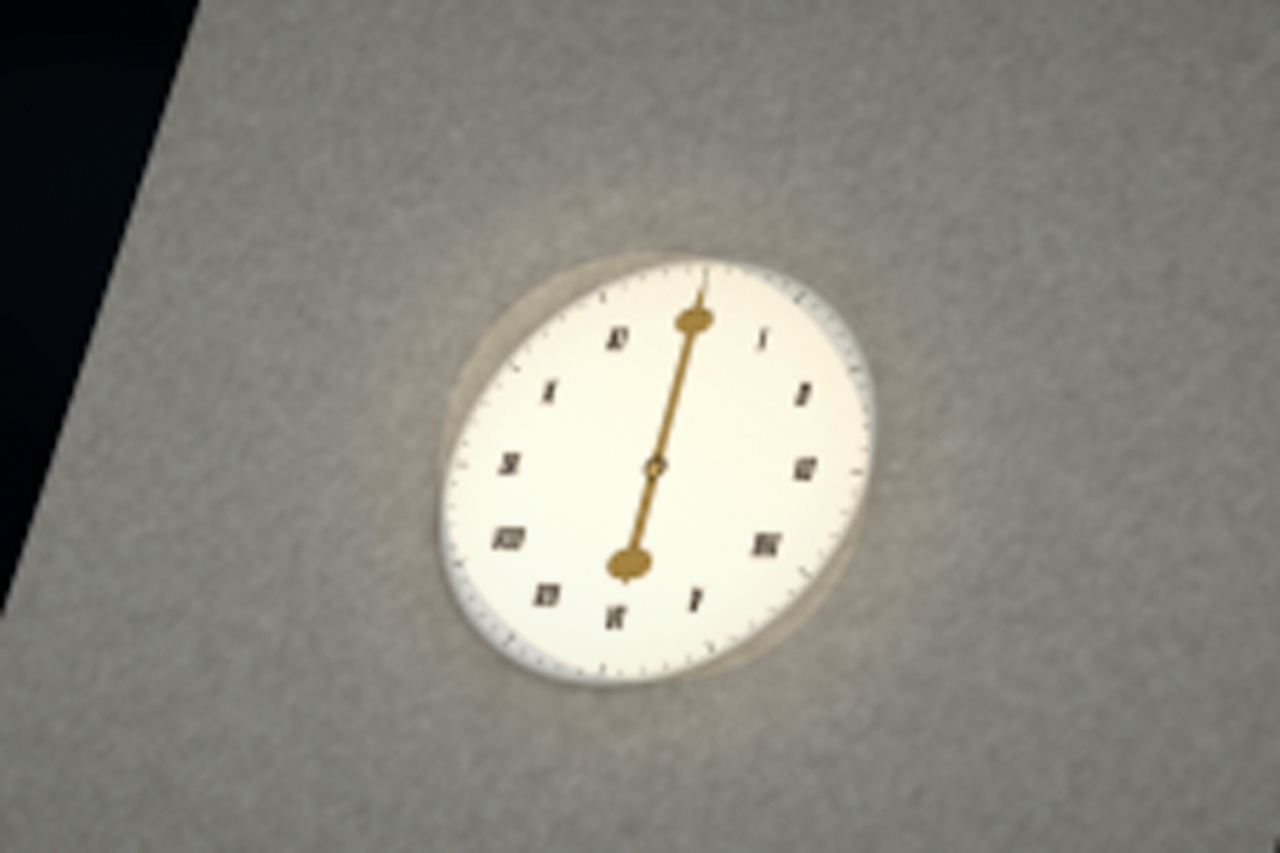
6.00
